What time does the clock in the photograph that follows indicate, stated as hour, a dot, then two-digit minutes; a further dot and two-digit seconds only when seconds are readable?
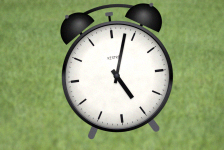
5.03
